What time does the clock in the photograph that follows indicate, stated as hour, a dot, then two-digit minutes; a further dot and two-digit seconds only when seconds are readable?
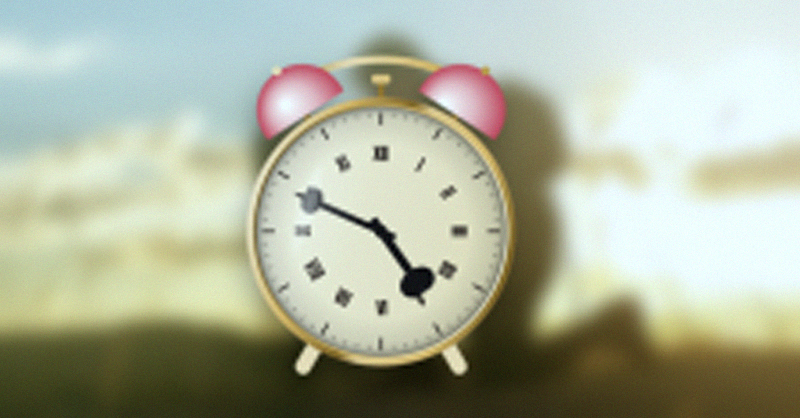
4.49
